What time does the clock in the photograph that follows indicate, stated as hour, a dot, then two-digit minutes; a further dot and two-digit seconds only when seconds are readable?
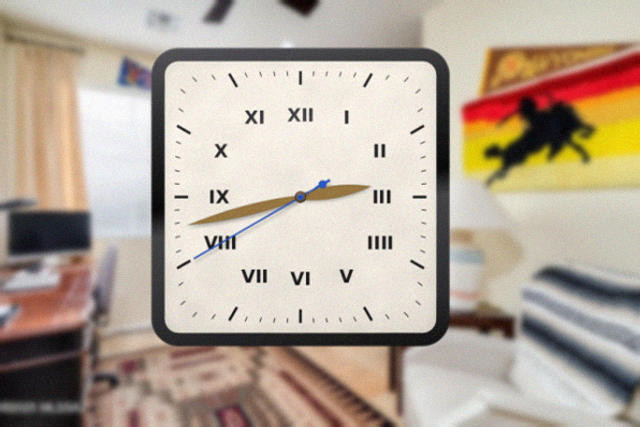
2.42.40
